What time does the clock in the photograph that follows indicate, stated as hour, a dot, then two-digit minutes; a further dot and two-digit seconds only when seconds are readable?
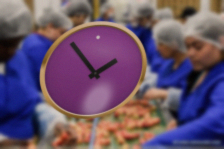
1.54
